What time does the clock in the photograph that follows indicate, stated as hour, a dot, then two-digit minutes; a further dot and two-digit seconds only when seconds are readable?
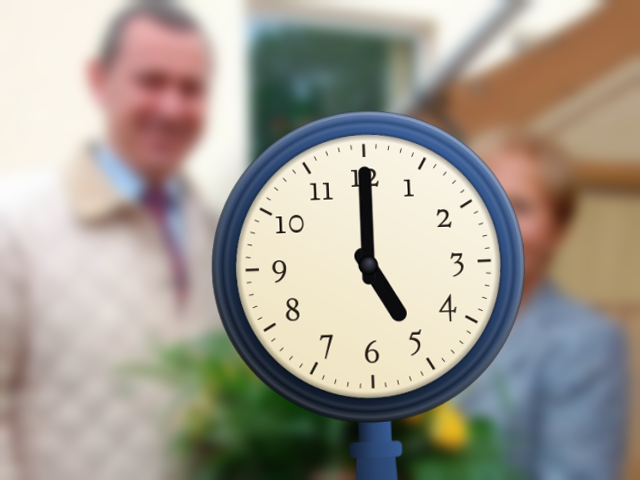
5.00
